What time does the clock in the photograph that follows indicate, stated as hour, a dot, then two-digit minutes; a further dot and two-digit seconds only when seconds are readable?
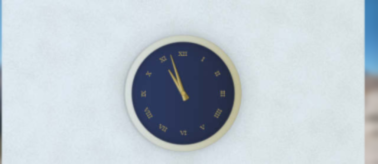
10.57
